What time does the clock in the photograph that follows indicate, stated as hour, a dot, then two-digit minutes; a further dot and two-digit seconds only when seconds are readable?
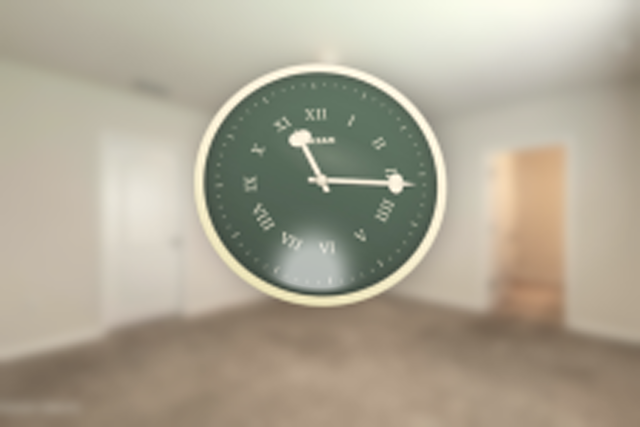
11.16
